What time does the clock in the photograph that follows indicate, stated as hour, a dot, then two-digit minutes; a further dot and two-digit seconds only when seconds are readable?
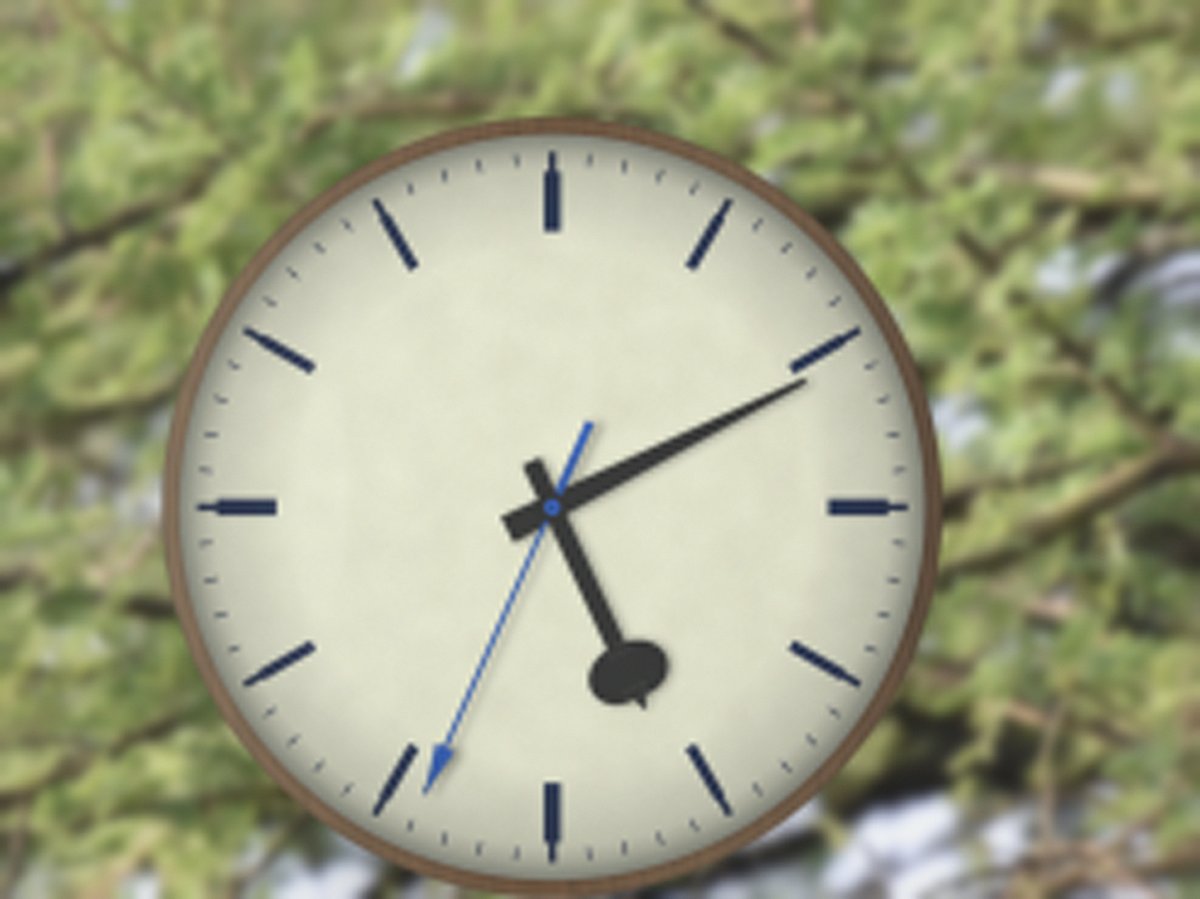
5.10.34
